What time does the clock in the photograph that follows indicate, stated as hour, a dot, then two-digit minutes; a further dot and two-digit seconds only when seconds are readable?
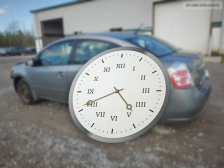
4.41
